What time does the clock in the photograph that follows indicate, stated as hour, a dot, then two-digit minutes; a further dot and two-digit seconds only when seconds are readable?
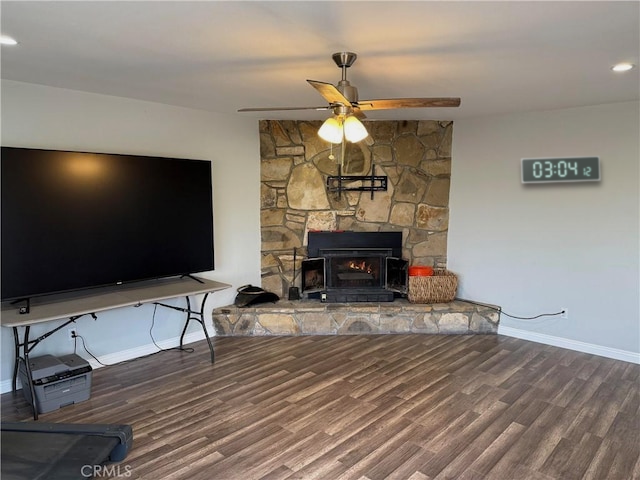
3.04
